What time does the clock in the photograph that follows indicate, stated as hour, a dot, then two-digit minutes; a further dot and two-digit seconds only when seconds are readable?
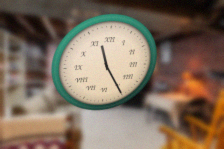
11.25
